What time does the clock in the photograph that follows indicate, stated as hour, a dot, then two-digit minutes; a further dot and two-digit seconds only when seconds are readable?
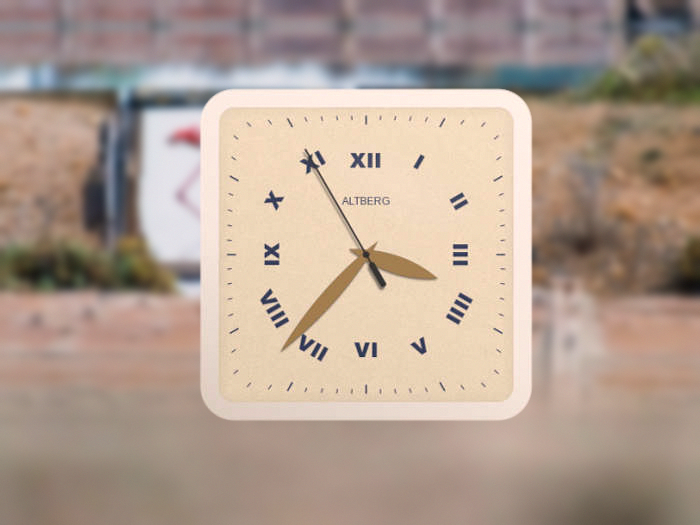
3.36.55
